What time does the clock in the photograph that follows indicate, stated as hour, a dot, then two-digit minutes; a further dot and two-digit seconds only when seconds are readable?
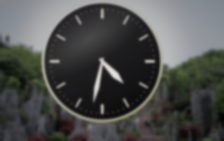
4.32
